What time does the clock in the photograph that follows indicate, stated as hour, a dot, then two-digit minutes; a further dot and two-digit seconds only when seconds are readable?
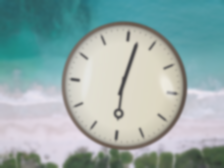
6.02
